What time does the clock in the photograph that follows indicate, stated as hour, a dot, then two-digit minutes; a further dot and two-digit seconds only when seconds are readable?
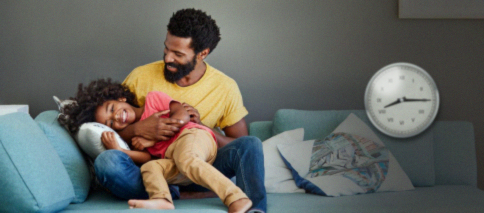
8.15
